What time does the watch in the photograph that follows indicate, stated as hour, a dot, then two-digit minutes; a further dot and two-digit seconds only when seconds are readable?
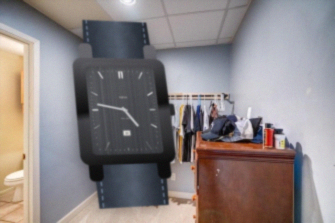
4.47
